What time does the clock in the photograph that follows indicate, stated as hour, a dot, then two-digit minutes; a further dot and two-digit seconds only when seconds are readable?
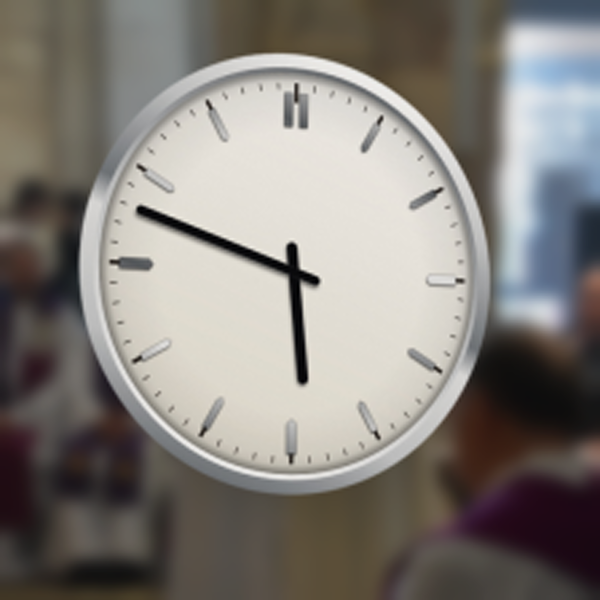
5.48
